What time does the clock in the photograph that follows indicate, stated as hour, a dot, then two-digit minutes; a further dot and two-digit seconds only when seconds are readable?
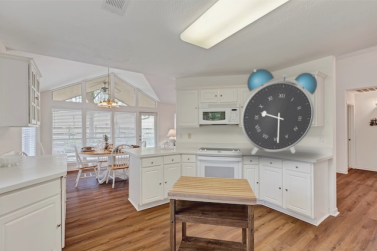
9.29
